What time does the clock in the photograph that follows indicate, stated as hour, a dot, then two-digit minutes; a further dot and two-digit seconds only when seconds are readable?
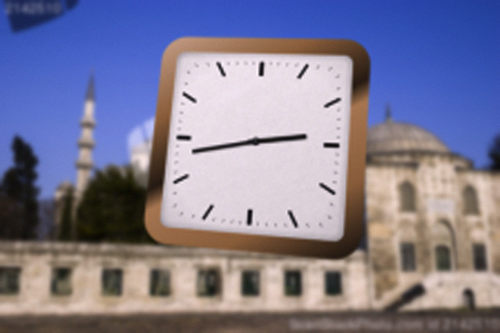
2.43
